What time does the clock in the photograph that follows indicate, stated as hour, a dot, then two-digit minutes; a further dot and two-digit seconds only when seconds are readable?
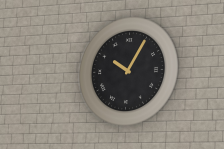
10.05
